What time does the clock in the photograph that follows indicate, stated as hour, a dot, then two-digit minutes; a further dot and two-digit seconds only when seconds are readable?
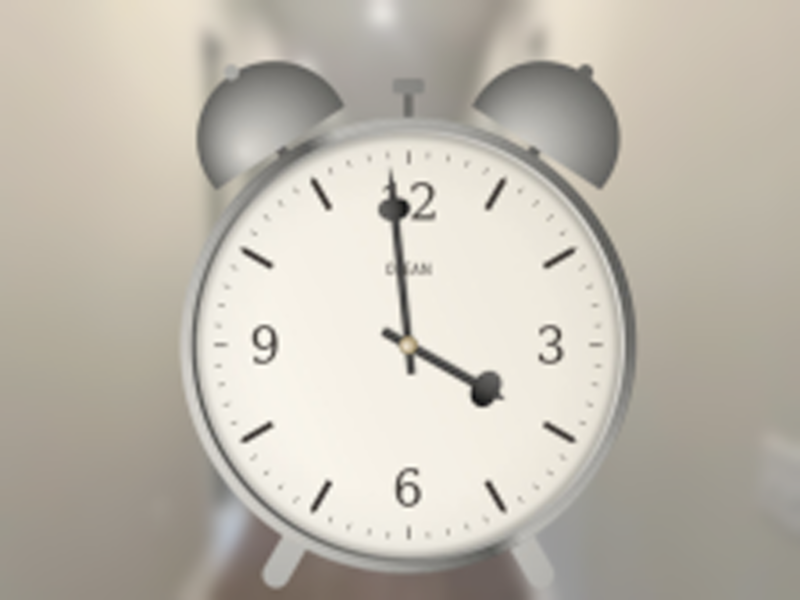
3.59
